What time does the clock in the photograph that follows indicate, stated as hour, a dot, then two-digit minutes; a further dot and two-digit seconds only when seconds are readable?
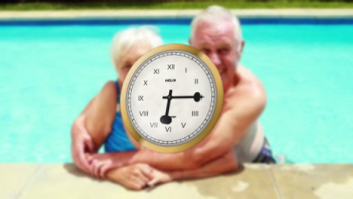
6.15
